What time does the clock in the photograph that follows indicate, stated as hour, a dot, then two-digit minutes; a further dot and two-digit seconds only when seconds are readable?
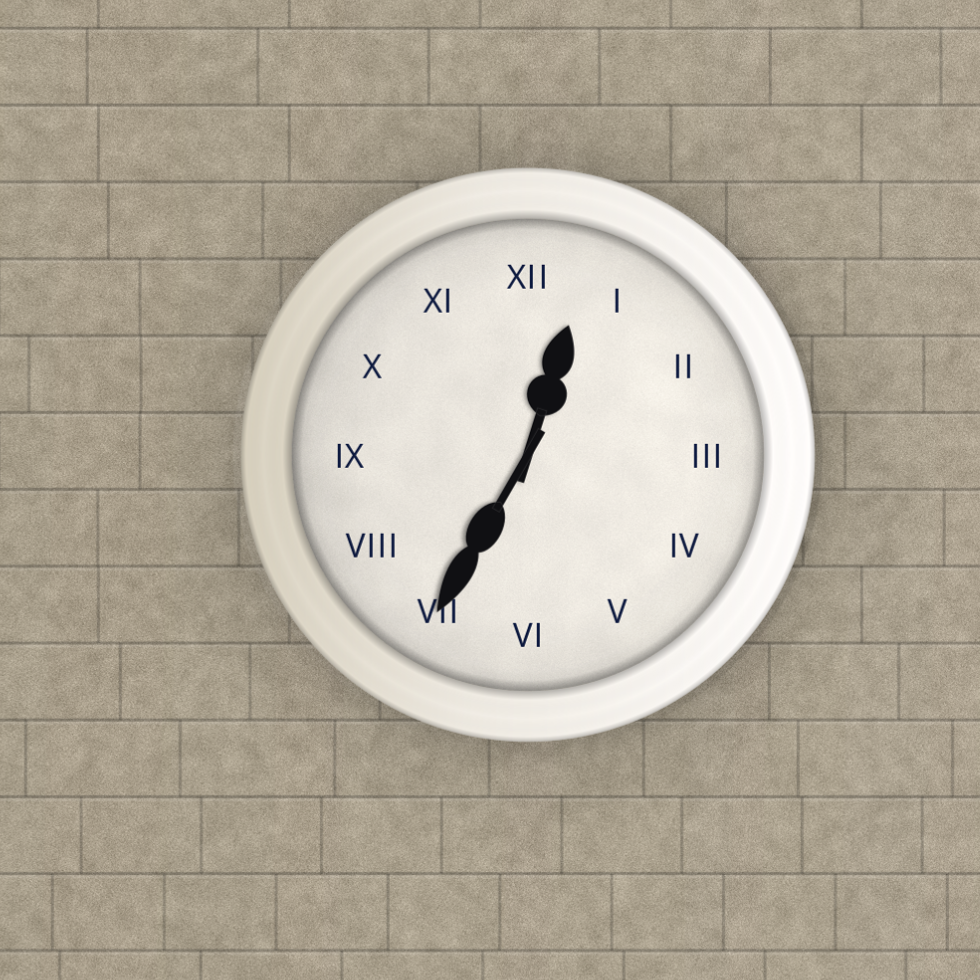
12.35
